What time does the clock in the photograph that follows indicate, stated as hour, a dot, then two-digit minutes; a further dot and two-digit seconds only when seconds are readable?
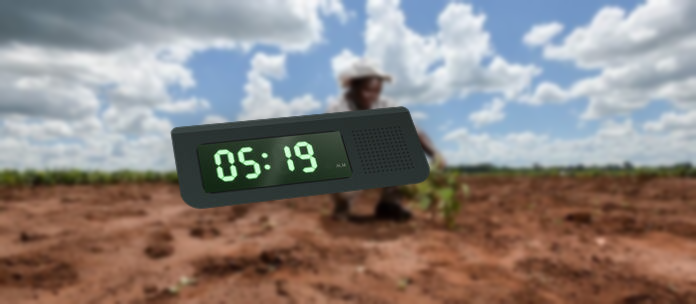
5.19
